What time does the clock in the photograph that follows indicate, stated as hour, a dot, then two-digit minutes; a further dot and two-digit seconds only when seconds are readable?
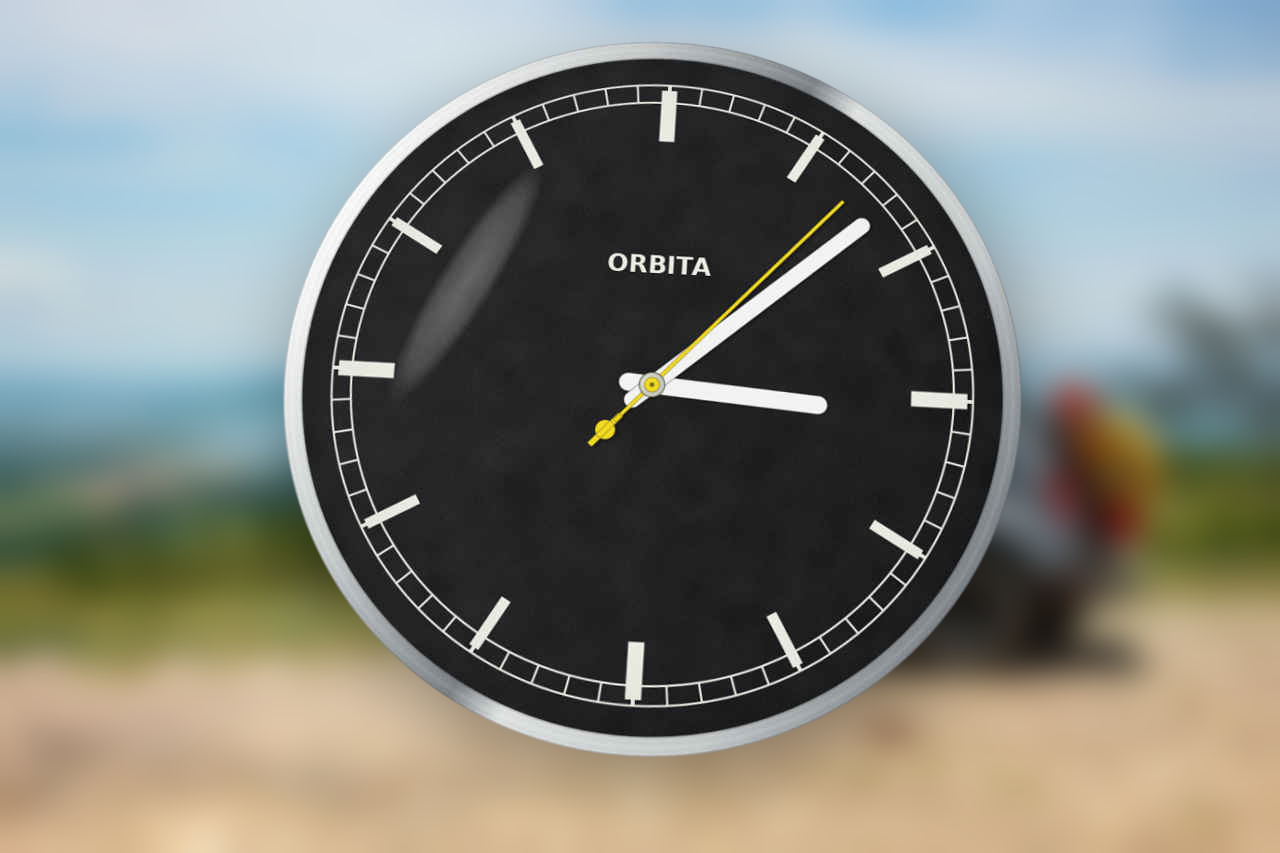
3.08.07
